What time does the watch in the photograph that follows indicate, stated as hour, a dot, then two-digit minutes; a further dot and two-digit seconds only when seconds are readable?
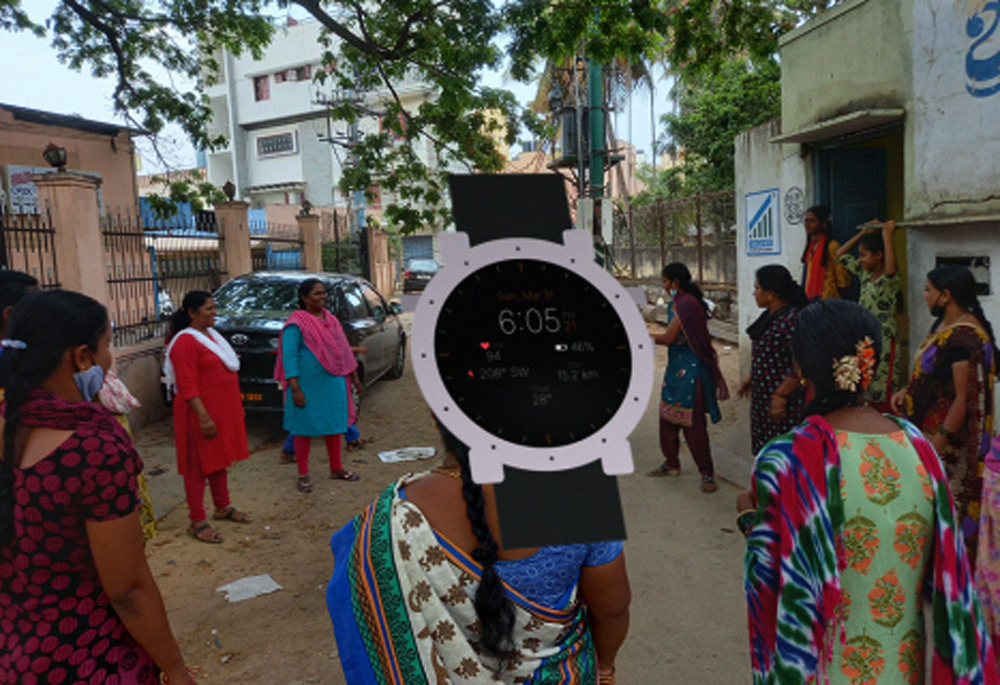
6.05
